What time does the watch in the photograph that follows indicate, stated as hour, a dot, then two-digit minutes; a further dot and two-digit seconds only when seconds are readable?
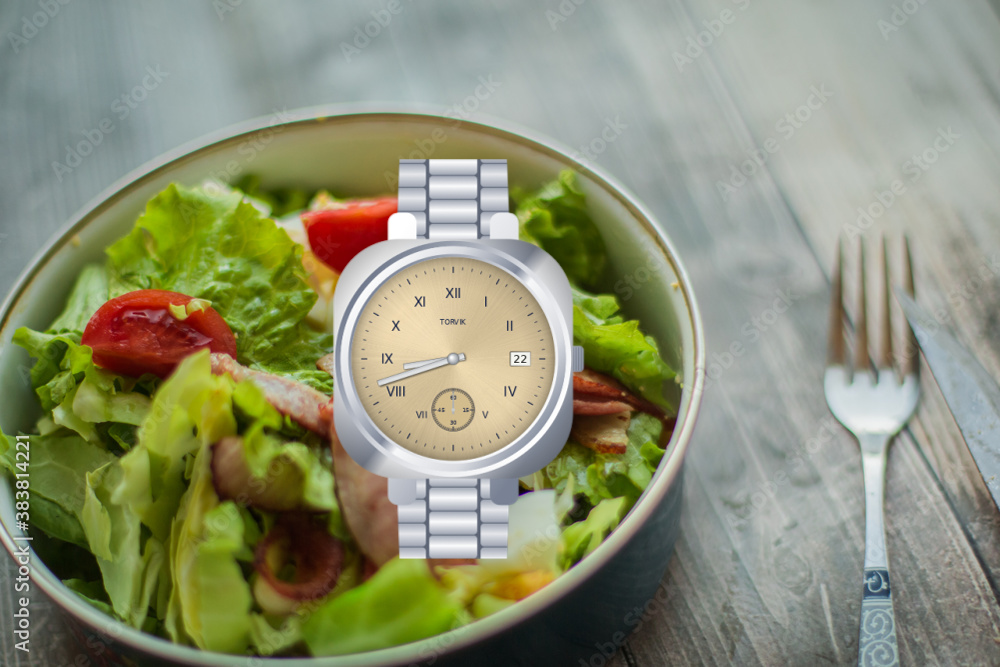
8.42
